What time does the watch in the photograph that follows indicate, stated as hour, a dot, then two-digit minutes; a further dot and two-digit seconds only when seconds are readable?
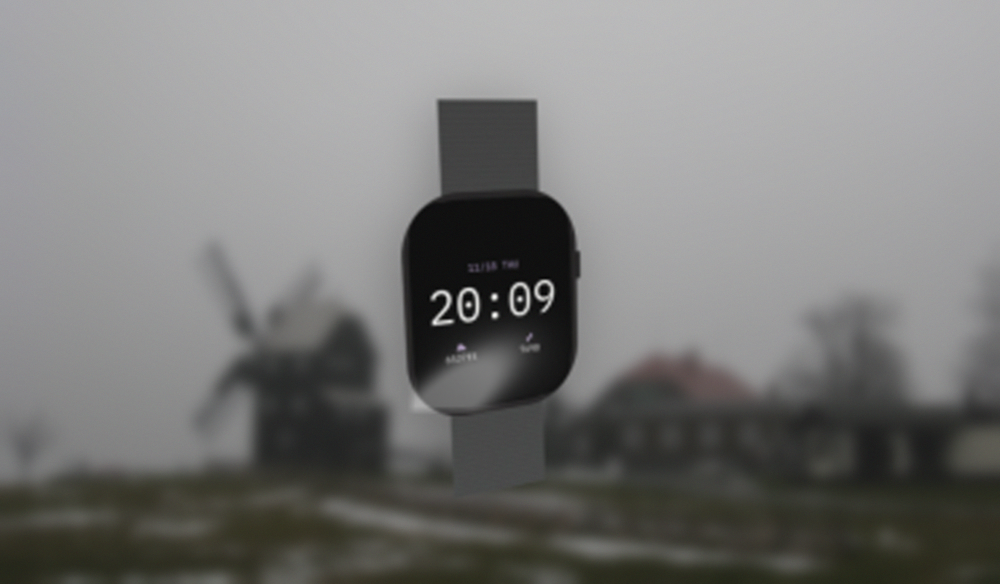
20.09
